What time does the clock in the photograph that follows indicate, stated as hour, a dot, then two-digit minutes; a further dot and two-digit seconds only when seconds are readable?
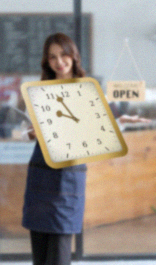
9.57
